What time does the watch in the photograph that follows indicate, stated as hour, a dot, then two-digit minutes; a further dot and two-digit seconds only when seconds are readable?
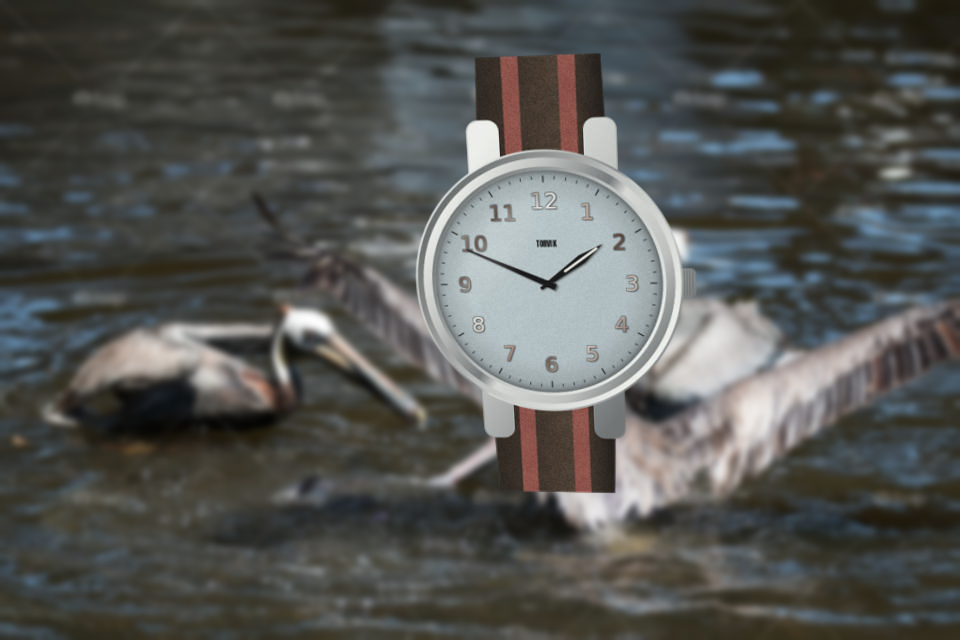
1.49
